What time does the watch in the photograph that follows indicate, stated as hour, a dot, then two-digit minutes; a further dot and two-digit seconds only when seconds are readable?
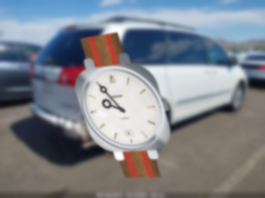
9.55
